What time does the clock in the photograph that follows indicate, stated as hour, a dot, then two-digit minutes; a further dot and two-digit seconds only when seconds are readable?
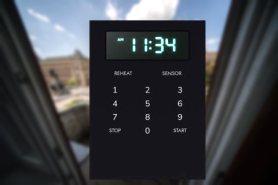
11.34
